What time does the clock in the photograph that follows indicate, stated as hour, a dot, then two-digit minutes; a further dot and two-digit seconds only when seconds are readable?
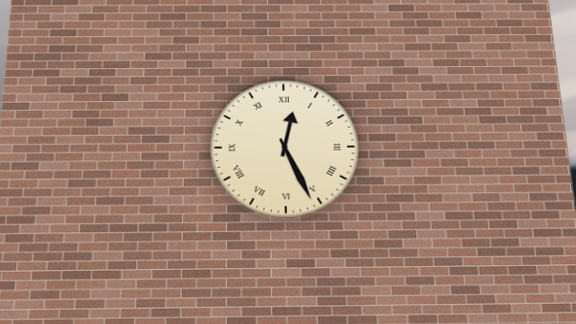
12.26
